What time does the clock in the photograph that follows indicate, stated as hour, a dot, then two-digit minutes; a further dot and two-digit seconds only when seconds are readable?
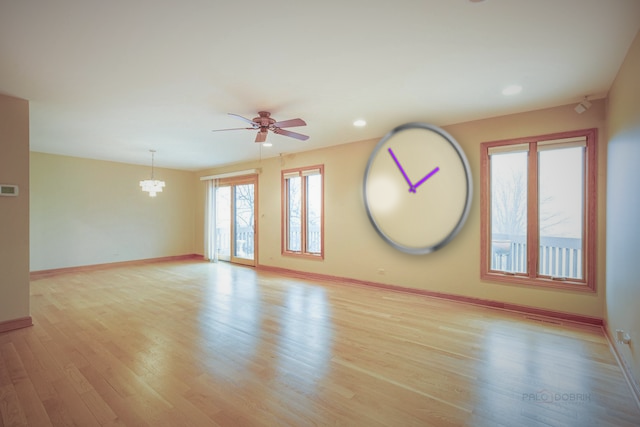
1.54
